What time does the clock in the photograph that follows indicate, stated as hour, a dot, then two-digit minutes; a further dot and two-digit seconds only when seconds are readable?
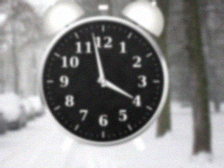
3.58
